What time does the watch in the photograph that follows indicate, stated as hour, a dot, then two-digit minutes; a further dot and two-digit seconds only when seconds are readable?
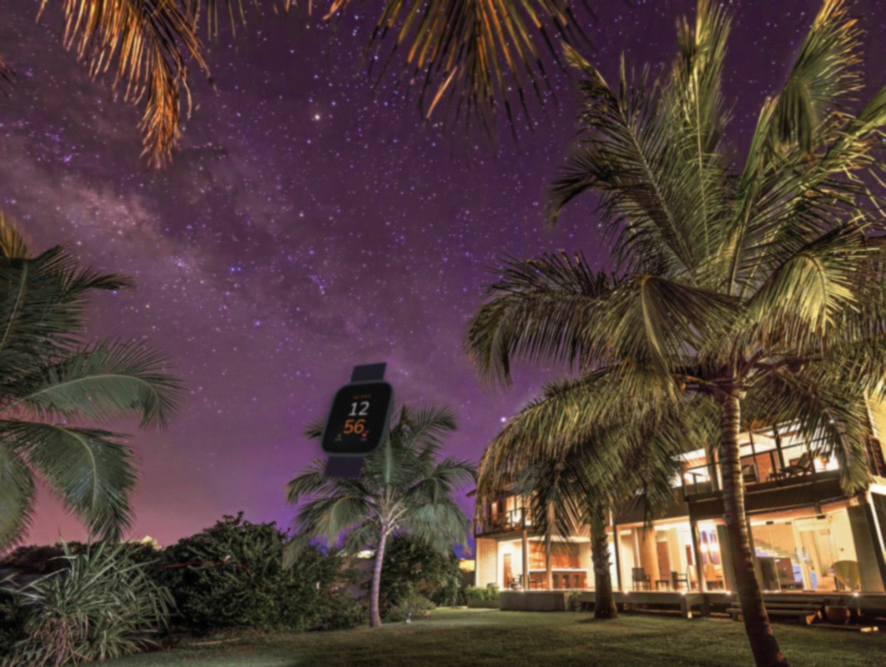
12.56
